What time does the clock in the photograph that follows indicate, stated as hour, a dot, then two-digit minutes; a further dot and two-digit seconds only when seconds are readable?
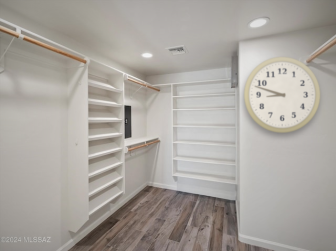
8.48
